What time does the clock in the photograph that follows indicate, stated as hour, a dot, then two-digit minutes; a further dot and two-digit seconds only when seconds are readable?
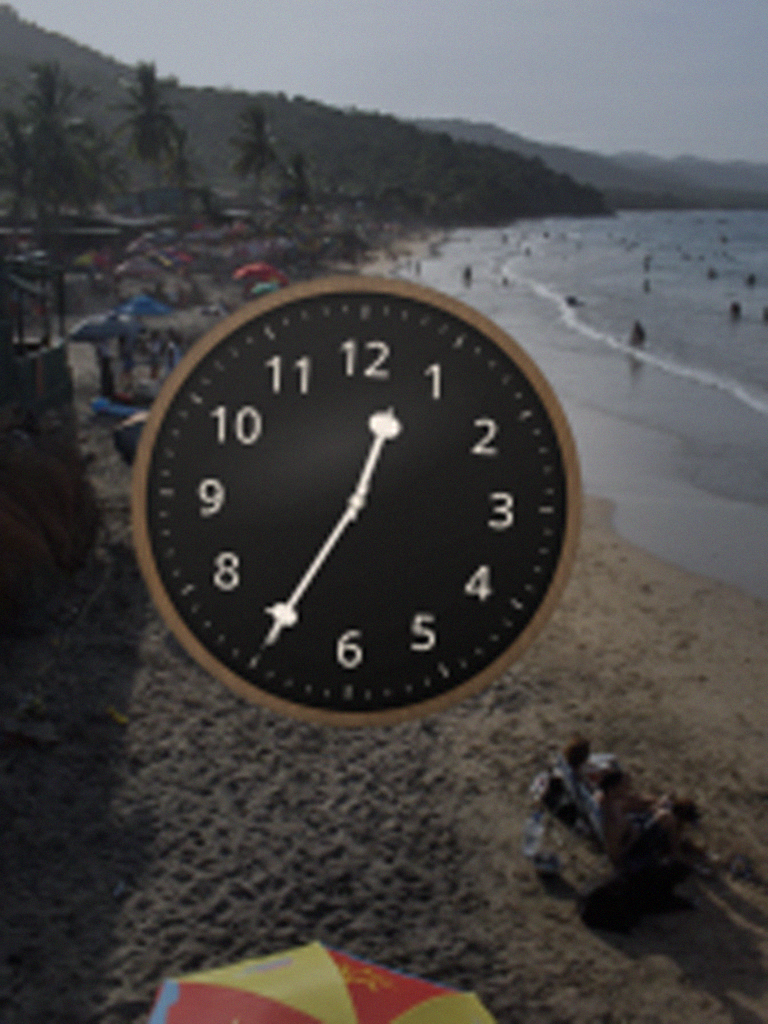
12.35
